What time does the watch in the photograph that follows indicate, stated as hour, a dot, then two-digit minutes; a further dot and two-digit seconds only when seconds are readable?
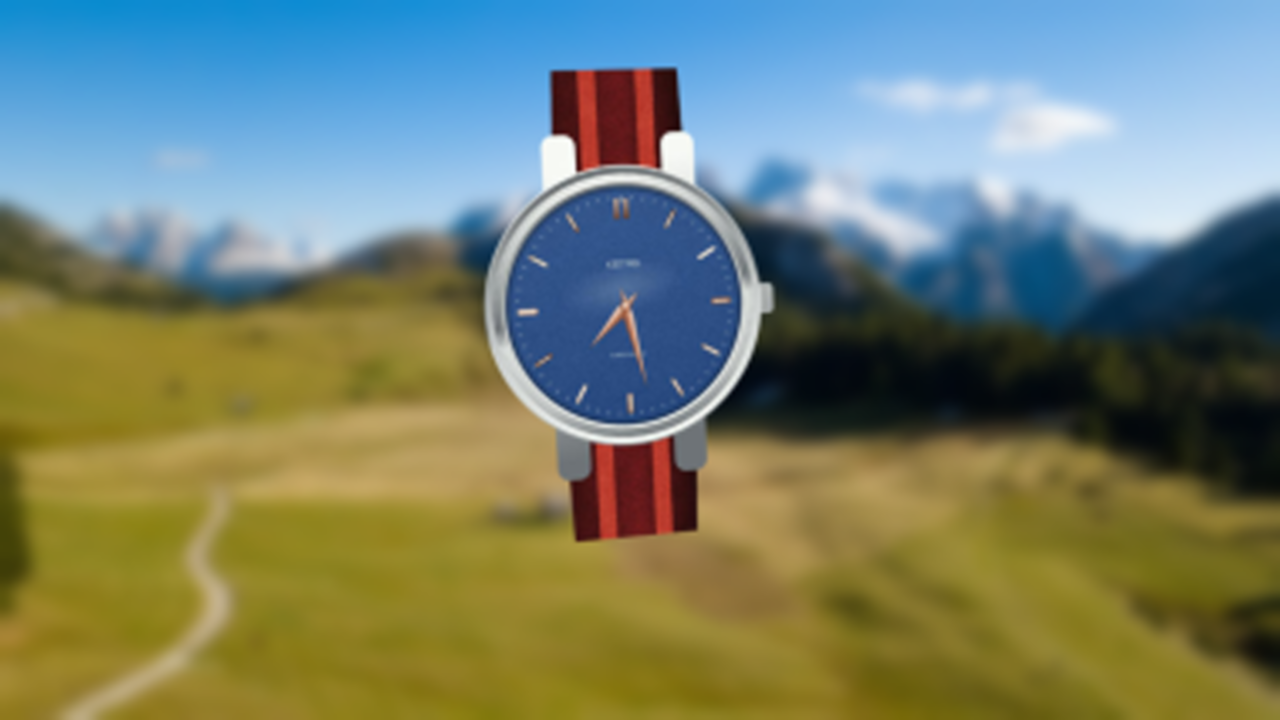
7.28
